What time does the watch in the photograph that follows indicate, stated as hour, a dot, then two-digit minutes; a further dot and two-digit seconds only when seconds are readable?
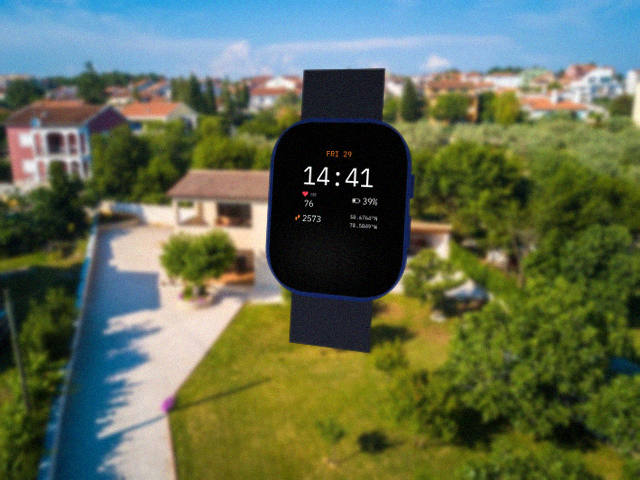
14.41
